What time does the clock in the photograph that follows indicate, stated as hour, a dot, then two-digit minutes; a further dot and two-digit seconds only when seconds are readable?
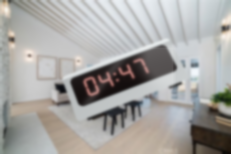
4.47
